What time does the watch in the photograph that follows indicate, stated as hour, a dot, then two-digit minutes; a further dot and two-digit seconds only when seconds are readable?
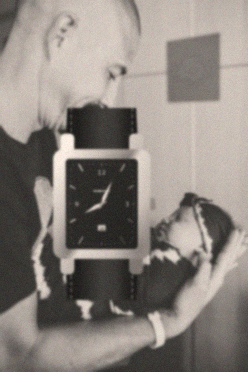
8.04
